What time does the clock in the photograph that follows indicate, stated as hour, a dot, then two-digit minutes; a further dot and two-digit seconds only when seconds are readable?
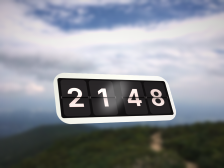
21.48
